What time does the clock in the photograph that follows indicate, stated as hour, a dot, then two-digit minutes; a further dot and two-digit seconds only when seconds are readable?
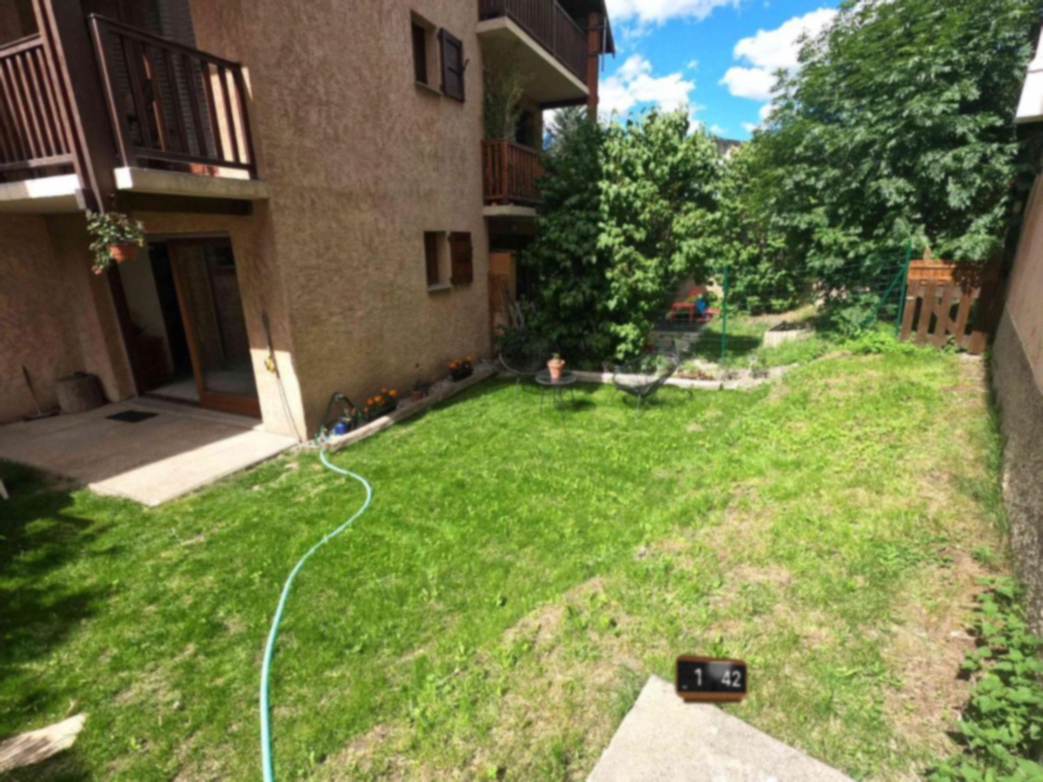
1.42
